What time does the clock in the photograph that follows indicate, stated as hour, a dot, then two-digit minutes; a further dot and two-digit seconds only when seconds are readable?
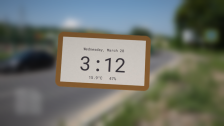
3.12
